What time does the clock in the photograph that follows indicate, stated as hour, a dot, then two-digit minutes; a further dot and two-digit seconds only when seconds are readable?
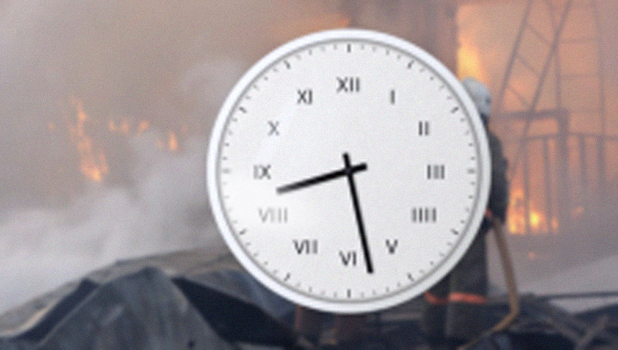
8.28
